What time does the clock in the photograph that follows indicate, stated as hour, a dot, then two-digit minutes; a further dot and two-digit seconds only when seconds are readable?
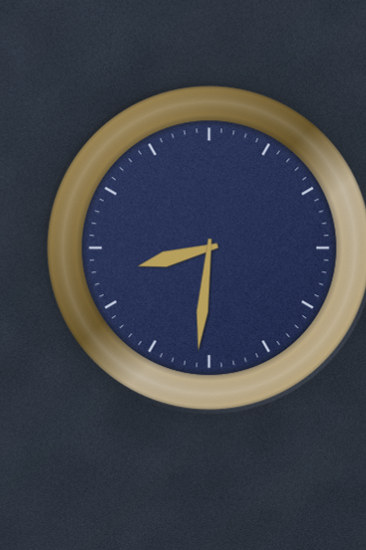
8.31
